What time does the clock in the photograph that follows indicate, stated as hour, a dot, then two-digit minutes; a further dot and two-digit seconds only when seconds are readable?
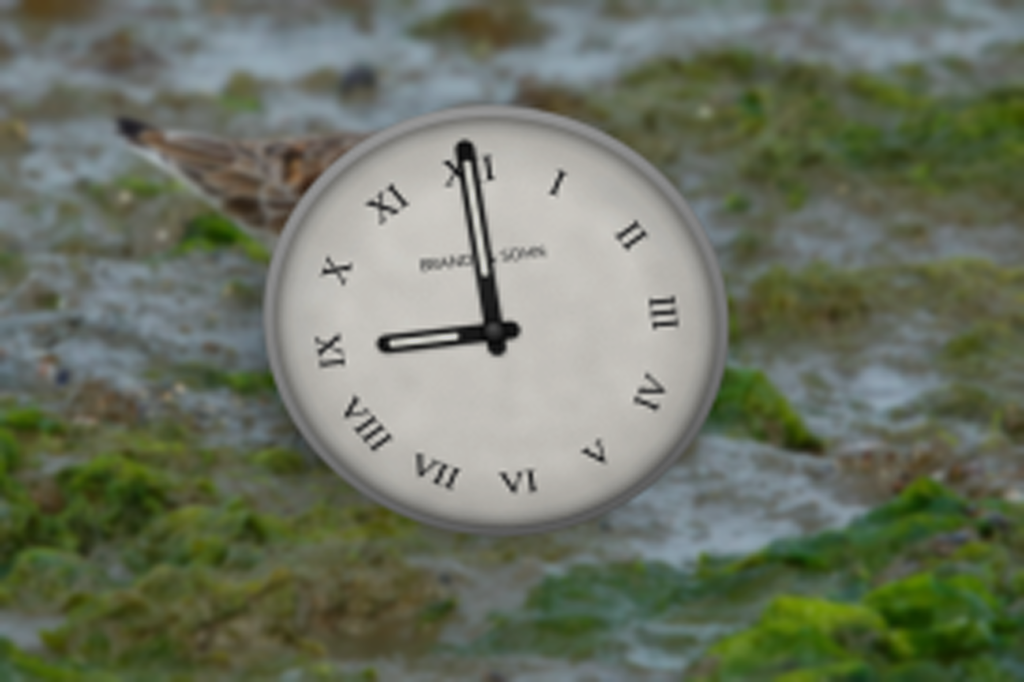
9.00
